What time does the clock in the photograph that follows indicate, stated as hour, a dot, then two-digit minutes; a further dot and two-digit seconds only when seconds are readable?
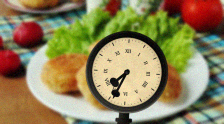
7.34
